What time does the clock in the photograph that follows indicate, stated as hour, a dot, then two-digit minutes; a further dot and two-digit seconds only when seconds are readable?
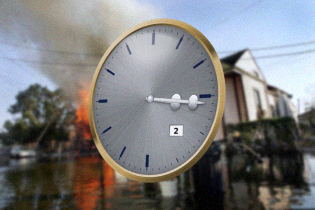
3.16
